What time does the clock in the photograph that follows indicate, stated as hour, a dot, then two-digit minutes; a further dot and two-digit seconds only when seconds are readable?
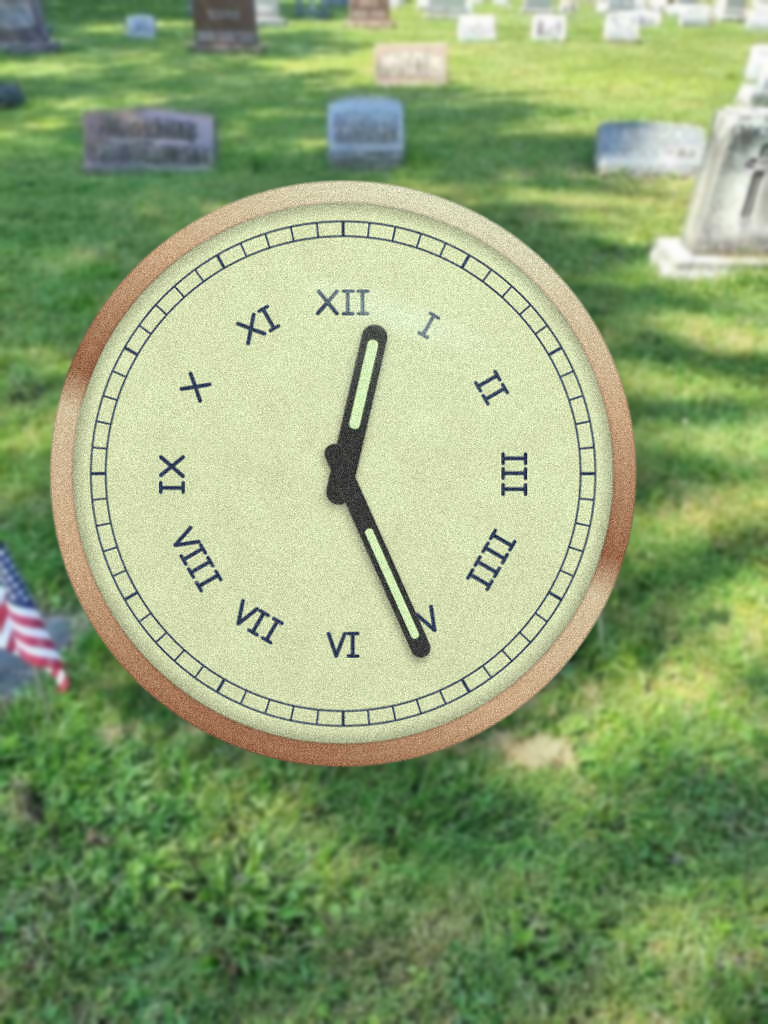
12.26
